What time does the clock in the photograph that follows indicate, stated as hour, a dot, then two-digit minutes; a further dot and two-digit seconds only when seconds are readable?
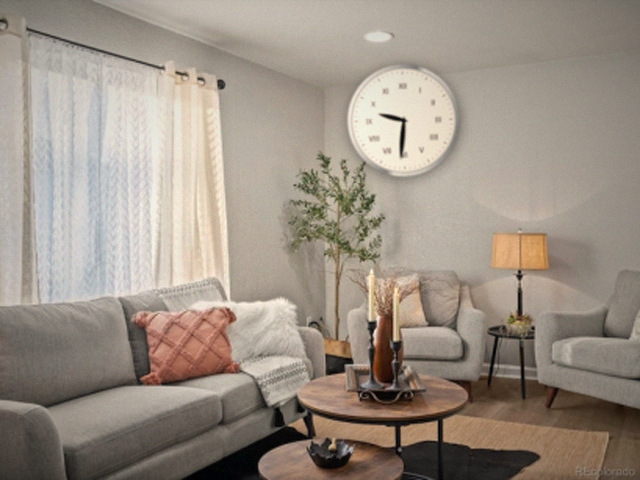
9.31
